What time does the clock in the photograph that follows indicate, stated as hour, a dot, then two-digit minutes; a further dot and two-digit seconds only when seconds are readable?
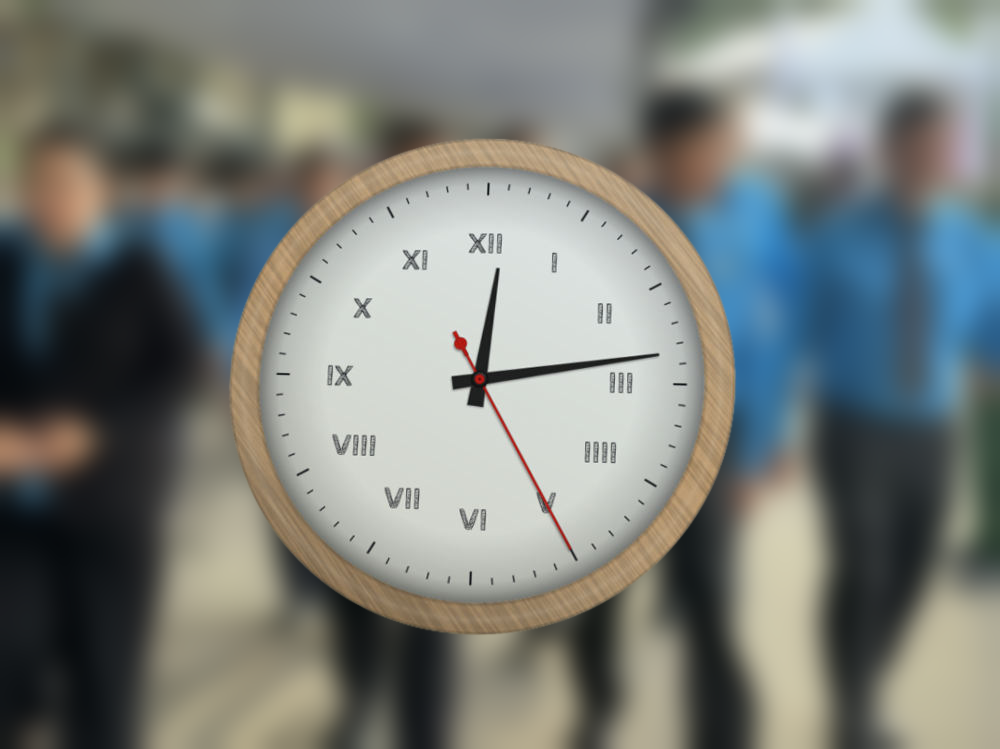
12.13.25
